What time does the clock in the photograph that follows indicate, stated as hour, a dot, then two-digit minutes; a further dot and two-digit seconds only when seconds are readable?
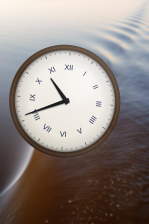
10.41
